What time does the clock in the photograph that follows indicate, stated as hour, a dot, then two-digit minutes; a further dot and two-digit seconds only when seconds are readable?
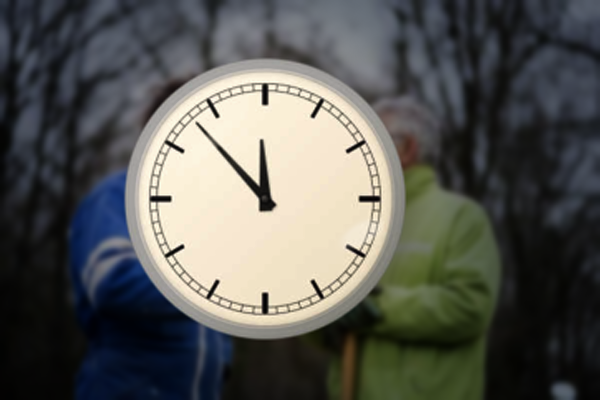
11.53
